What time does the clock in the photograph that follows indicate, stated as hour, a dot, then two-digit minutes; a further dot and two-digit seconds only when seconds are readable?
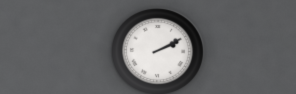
2.10
